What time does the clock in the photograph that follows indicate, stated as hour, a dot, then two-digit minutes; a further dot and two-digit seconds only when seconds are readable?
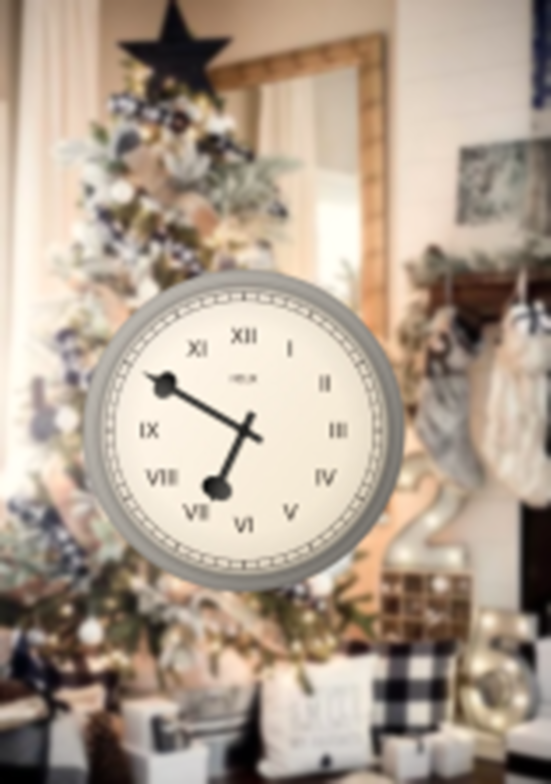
6.50
